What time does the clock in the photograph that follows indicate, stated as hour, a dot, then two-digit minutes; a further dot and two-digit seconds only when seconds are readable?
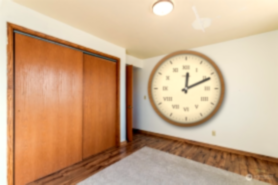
12.11
